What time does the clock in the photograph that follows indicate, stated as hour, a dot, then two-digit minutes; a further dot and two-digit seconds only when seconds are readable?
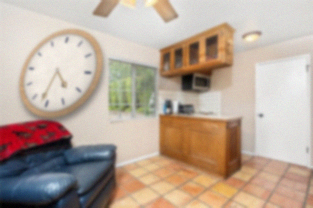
4.32
